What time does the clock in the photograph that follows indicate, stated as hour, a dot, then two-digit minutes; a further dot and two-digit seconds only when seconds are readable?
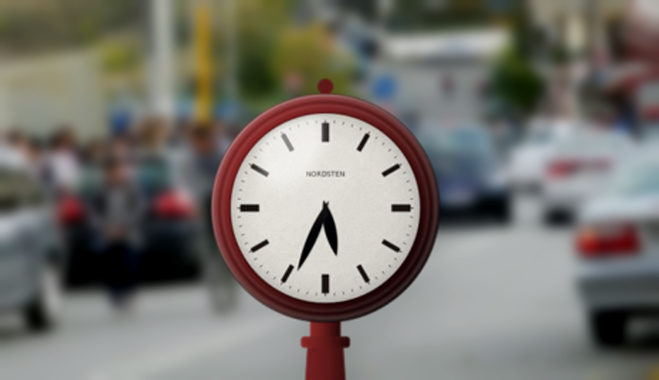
5.34
